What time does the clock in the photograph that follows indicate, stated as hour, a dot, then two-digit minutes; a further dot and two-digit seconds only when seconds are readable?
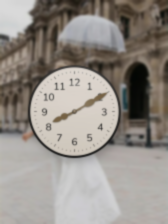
8.10
